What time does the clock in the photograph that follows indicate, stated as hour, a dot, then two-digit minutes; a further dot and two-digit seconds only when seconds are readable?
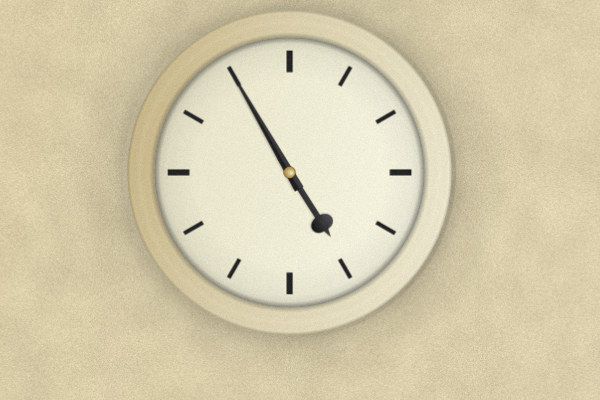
4.55
